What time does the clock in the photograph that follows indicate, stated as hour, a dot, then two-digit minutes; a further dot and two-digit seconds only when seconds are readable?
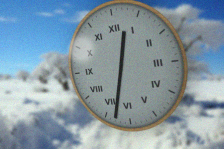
12.33
